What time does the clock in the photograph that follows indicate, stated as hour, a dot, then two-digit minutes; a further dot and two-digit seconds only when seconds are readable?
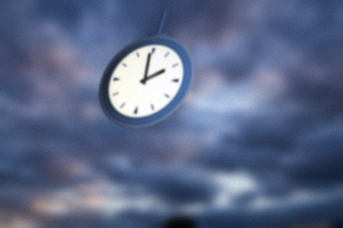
1.59
